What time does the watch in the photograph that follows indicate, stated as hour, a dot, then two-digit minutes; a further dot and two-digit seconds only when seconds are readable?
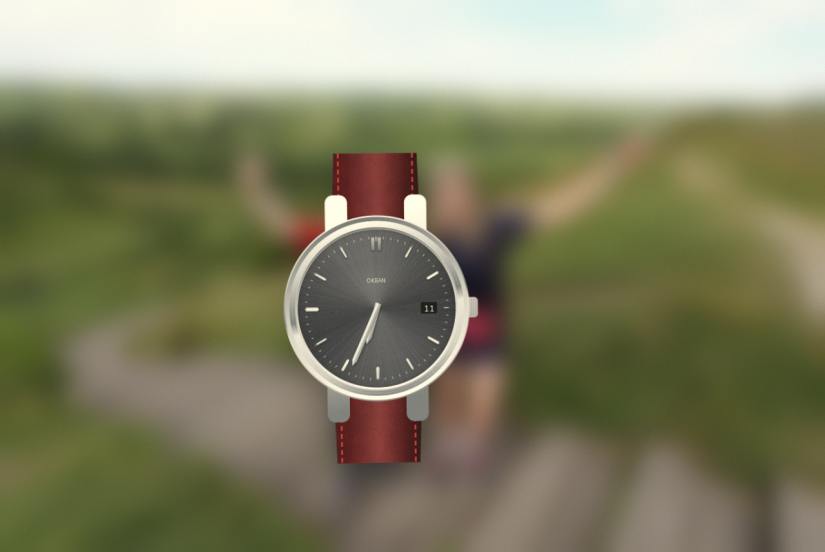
6.34
